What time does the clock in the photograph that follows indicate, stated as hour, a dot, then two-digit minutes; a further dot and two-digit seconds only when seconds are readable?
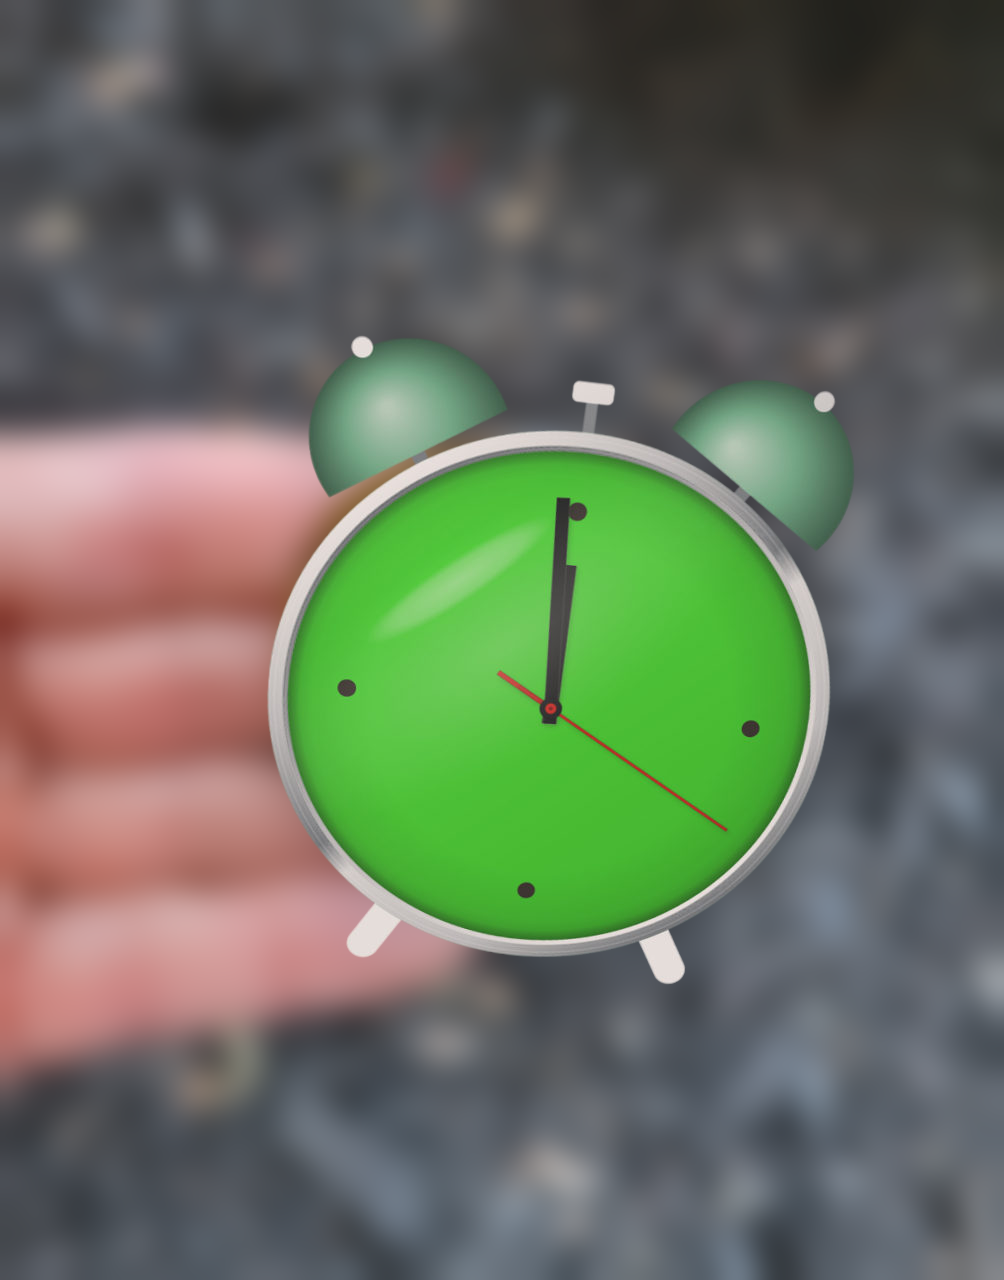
11.59.20
